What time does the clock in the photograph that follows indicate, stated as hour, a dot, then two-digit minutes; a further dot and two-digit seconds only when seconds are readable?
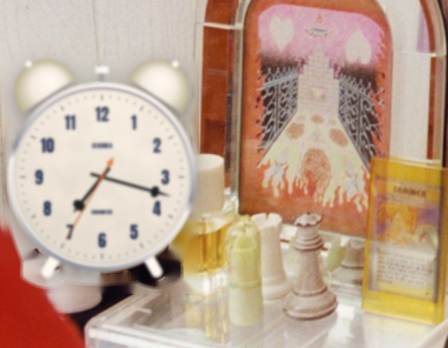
7.17.35
